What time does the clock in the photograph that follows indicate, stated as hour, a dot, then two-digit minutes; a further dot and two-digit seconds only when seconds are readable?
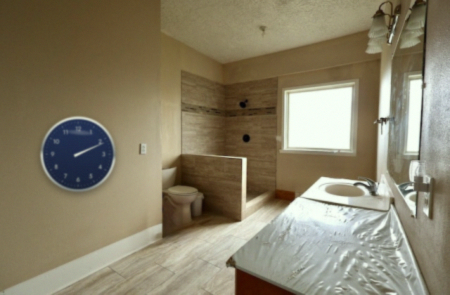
2.11
